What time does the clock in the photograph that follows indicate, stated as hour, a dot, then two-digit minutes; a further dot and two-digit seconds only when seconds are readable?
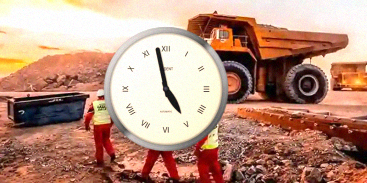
4.58
